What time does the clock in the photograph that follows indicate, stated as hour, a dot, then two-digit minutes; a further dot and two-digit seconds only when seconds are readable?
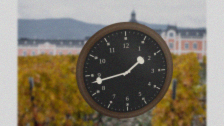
1.43
